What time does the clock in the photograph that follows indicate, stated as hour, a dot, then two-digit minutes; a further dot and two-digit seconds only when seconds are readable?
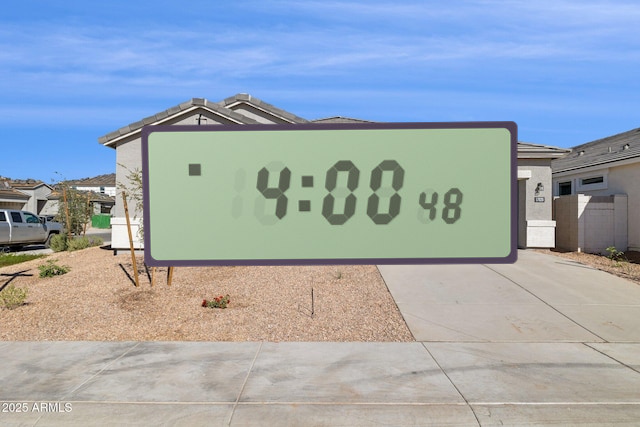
4.00.48
